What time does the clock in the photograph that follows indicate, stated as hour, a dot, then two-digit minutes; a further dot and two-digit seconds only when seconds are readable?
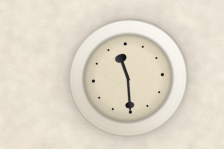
11.30
